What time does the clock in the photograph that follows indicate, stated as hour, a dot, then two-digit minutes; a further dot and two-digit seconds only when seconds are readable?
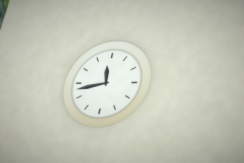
11.43
